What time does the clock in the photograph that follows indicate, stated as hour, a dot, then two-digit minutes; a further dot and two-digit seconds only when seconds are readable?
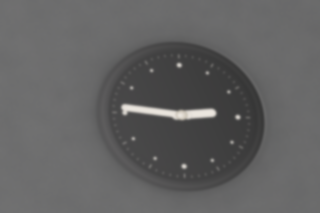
2.46
